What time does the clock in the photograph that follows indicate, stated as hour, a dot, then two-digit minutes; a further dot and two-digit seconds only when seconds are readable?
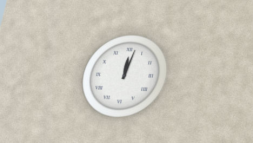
12.02
